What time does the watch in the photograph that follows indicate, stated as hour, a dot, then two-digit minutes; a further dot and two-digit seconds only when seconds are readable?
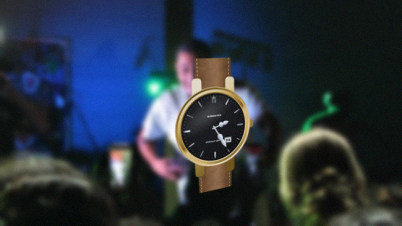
2.25
